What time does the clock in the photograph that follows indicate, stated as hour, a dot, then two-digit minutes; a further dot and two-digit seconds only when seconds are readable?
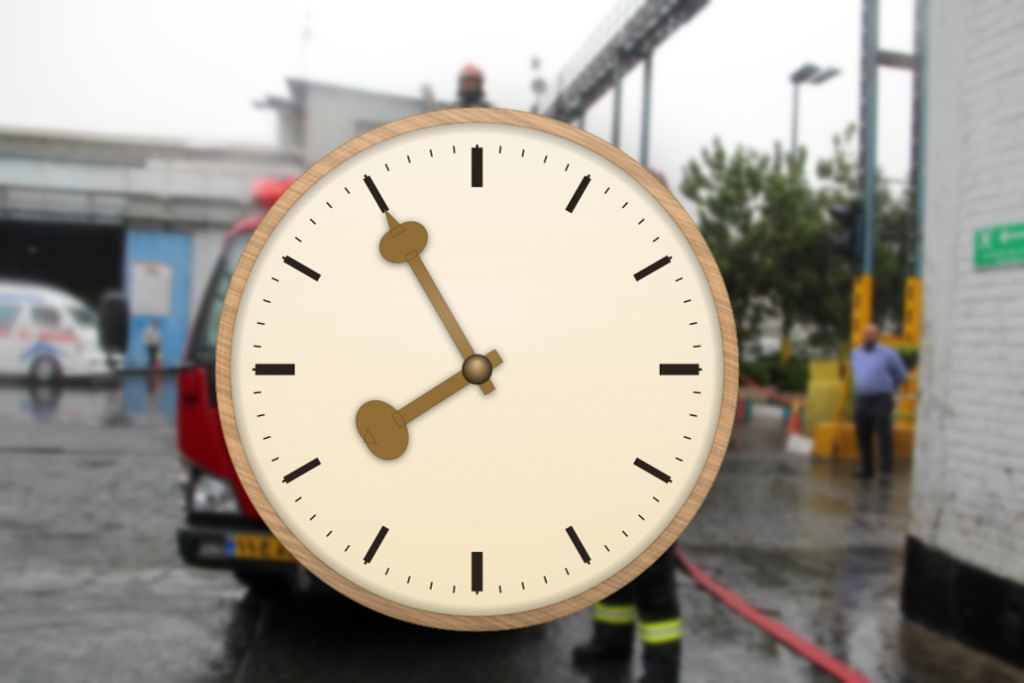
7.55
